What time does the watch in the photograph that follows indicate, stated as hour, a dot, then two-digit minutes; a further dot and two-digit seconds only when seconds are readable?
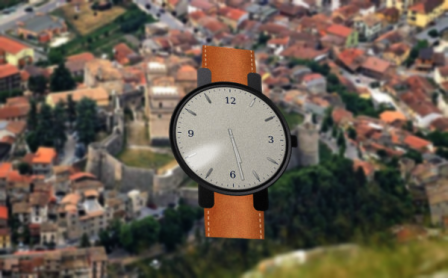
5.28
